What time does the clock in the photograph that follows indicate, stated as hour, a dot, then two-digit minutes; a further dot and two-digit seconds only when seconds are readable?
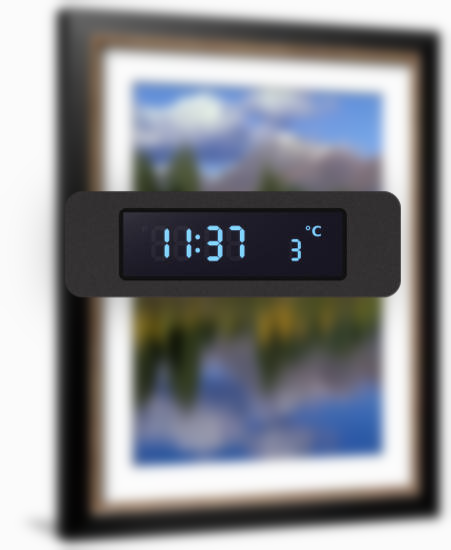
11.37
